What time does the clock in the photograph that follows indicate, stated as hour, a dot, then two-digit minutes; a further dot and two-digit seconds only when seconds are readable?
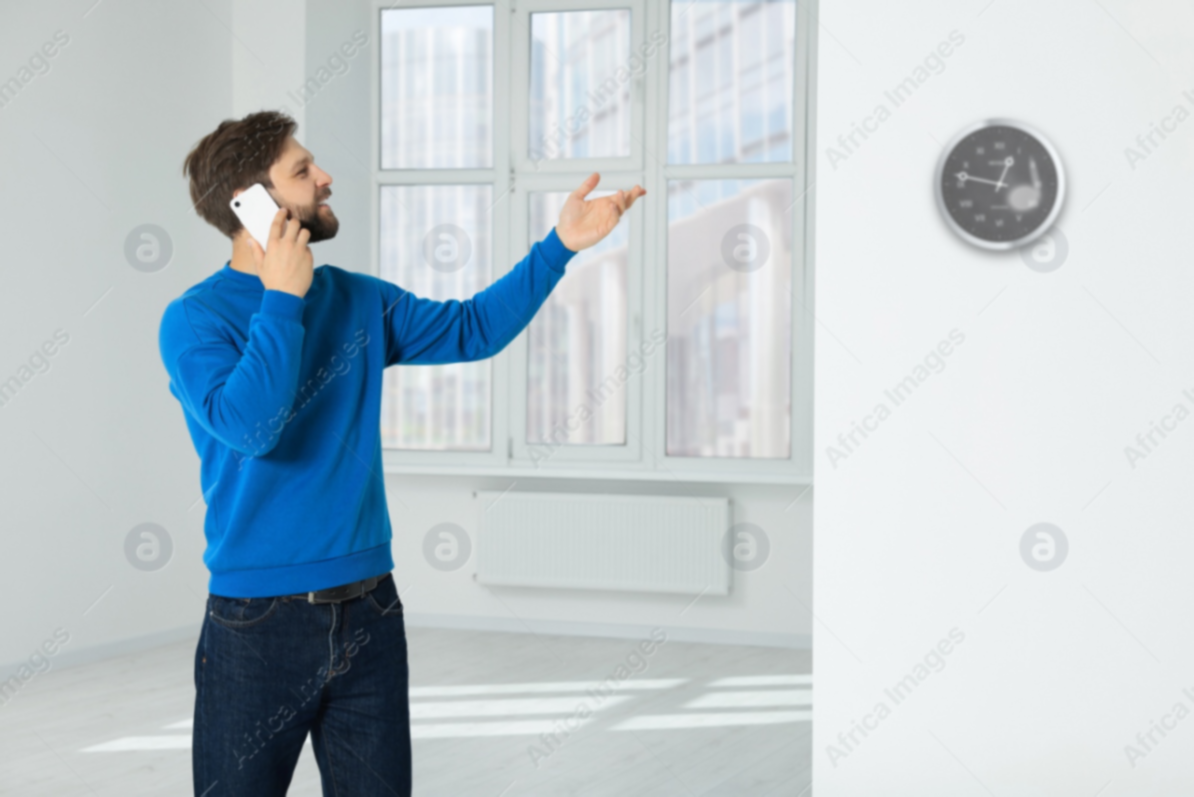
12.47
